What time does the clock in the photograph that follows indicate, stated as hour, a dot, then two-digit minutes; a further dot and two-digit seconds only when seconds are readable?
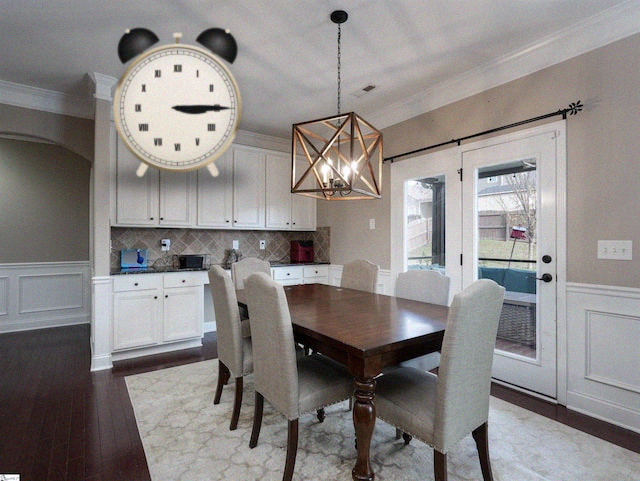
3.15
